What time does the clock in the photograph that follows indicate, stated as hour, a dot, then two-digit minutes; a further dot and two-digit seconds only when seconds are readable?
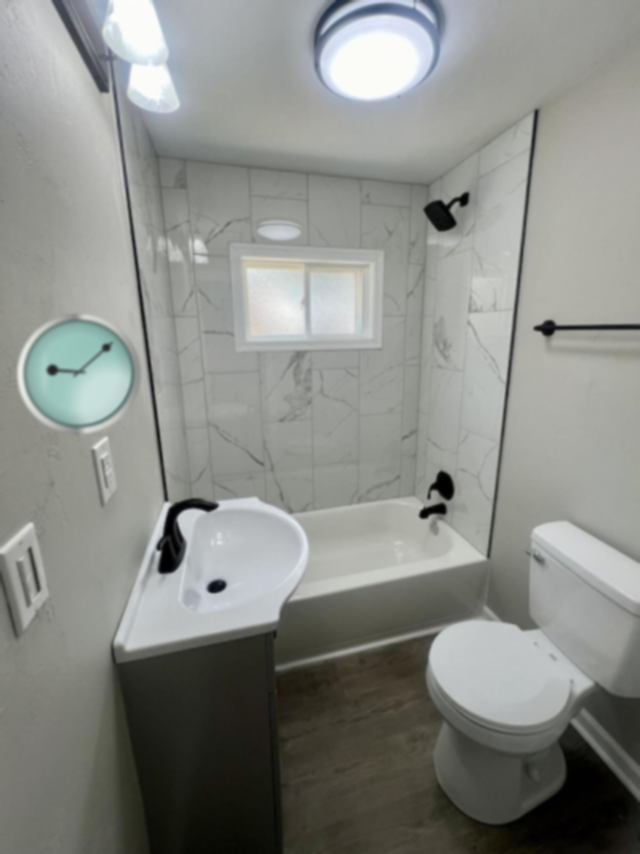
9.08
